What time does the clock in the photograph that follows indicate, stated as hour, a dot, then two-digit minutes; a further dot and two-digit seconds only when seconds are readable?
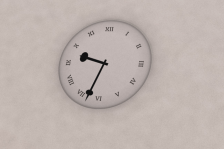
9.33
